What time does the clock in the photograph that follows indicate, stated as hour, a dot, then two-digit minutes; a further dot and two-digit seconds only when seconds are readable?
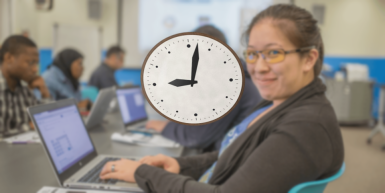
9.02
